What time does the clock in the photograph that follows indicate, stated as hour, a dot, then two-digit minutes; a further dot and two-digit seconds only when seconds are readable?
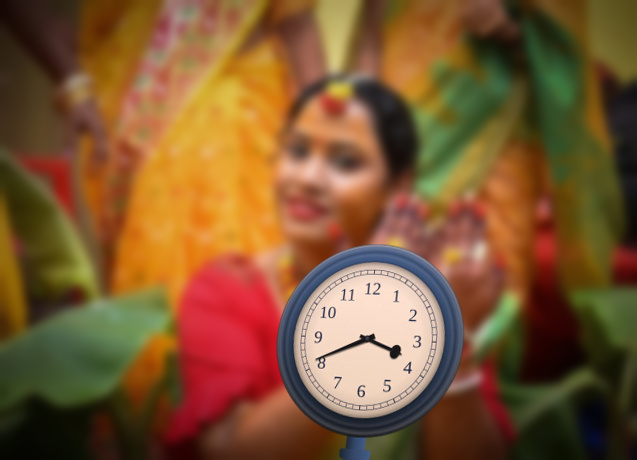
3.41
